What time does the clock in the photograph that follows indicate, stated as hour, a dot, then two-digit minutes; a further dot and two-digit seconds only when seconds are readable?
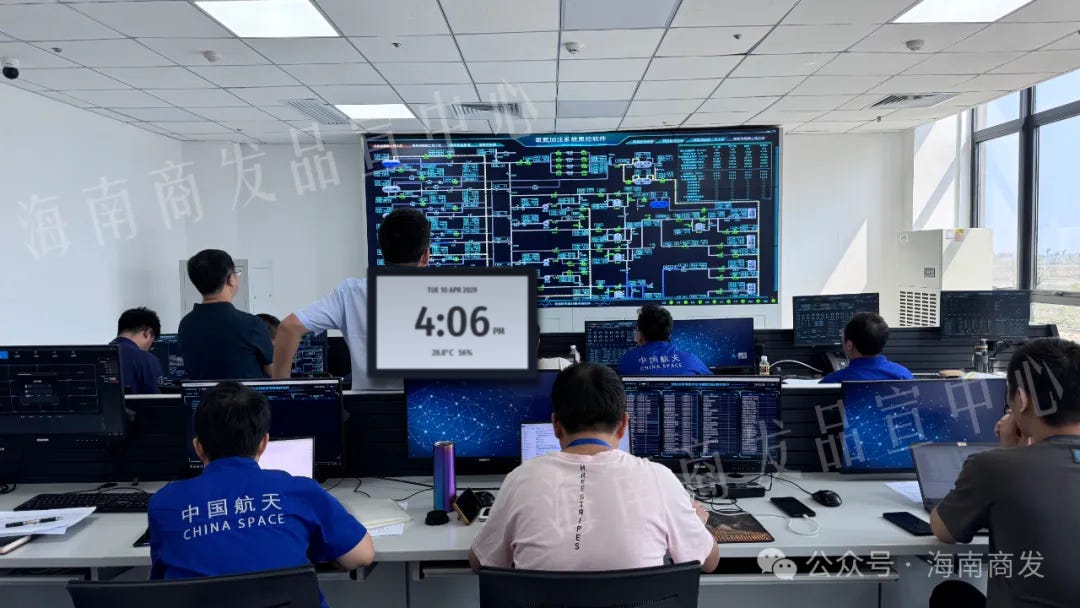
4.06
